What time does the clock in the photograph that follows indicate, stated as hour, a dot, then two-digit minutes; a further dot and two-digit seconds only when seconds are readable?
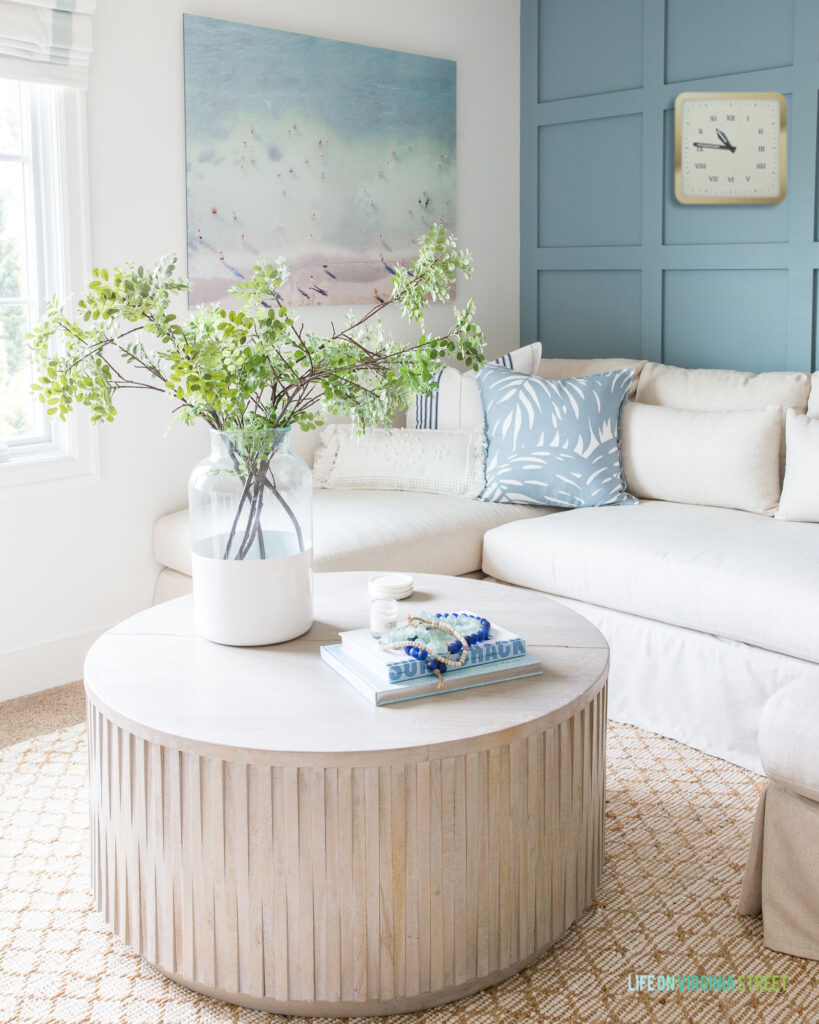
10.46
